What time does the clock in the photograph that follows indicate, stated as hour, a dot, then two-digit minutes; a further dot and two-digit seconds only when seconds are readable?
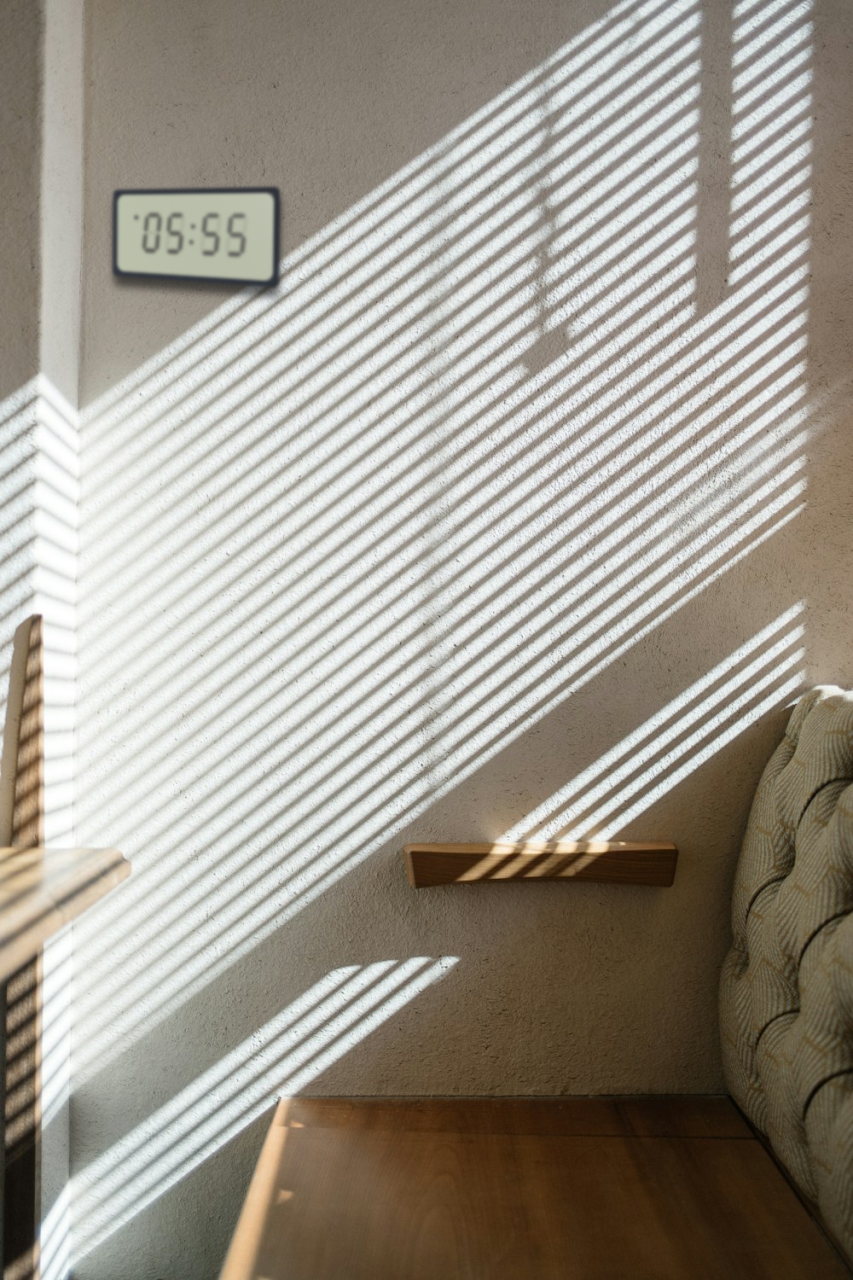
5.55
